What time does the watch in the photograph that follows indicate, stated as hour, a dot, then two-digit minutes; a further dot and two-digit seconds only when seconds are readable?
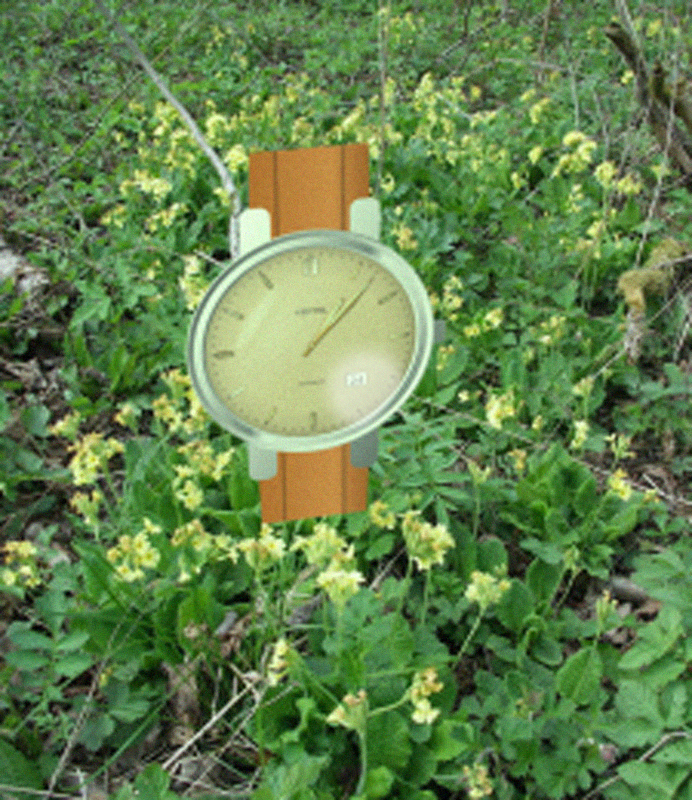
1.07
